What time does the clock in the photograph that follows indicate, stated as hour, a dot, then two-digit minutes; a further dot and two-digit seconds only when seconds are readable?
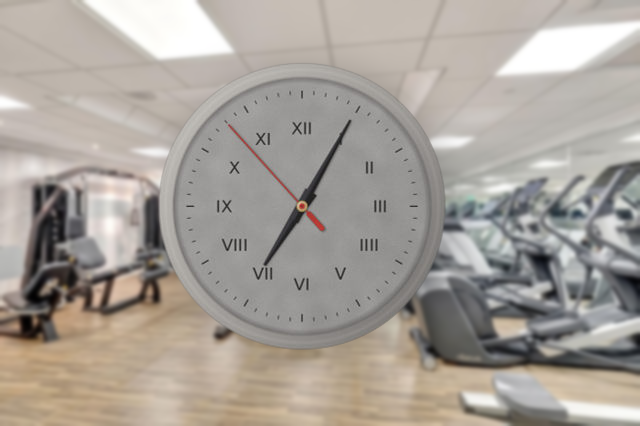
7.04.53
